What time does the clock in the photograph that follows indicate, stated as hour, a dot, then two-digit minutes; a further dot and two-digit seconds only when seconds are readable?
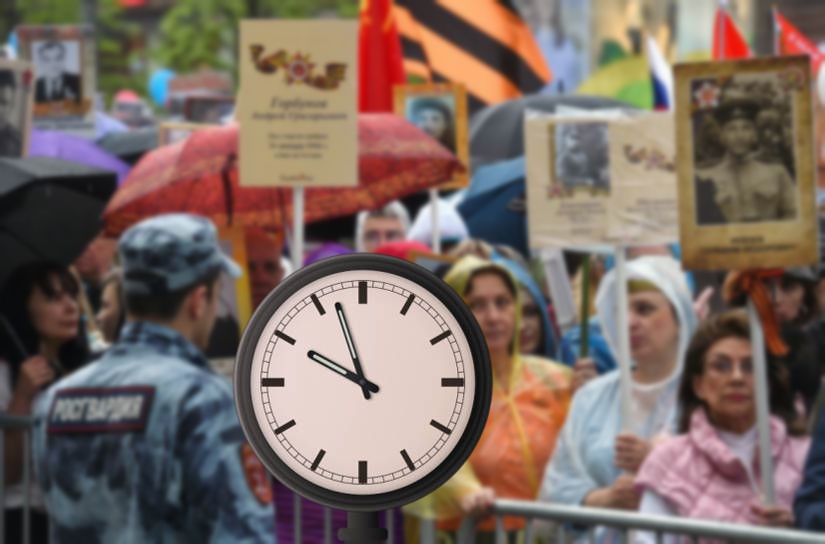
9.57
